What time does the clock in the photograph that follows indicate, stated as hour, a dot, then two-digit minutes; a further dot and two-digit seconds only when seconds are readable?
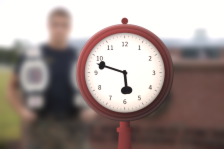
5.48
